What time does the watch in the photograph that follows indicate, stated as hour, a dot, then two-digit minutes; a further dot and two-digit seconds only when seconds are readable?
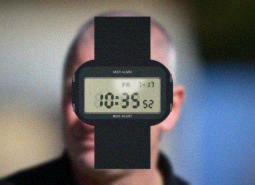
10.35.52
